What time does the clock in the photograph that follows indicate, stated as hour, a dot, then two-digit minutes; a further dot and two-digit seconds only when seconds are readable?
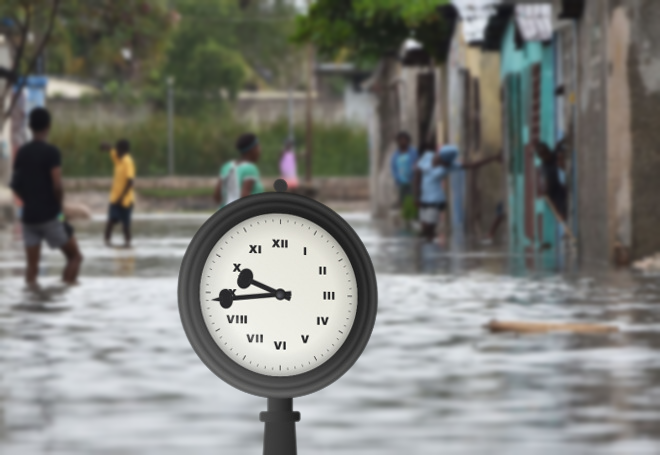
9.44
